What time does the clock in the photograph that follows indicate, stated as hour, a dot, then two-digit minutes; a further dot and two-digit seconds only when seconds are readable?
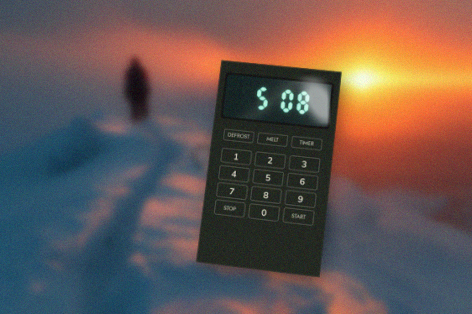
5.08
